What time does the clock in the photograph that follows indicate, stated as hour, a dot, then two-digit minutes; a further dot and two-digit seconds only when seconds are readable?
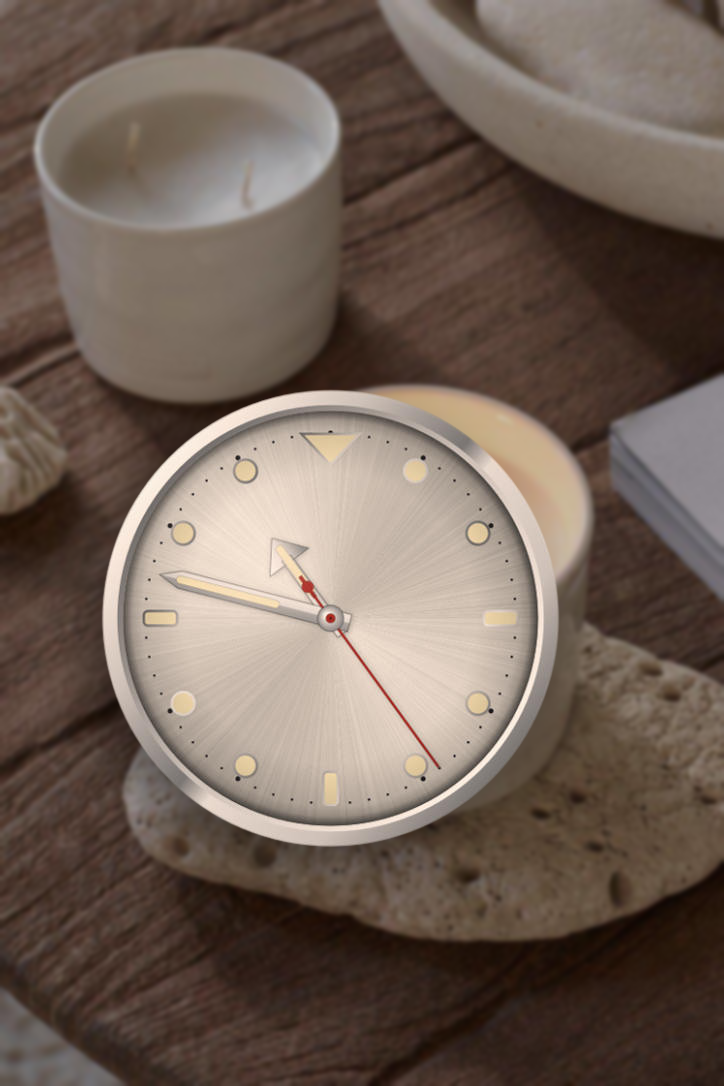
10.47.24
